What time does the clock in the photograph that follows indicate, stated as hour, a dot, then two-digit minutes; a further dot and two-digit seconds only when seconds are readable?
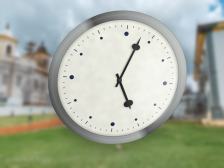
5.03
